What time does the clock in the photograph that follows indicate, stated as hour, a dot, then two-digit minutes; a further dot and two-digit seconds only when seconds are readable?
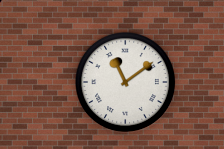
11.09
